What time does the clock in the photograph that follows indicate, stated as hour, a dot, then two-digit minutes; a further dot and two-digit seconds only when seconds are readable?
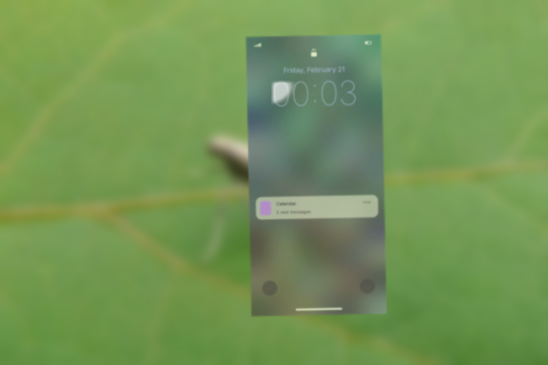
0.03
